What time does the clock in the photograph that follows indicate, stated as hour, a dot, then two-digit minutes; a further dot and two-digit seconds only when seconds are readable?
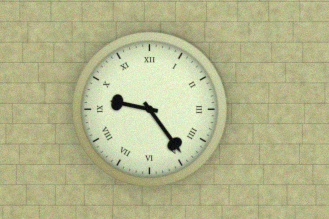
9.24
